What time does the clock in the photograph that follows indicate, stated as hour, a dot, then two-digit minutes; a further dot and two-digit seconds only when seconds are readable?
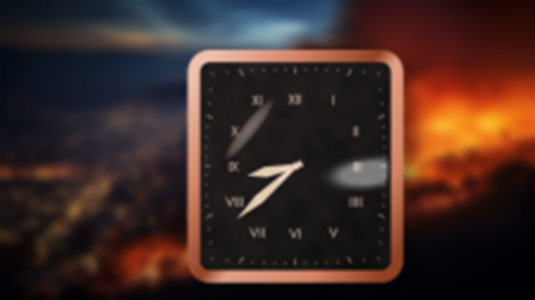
8.38
